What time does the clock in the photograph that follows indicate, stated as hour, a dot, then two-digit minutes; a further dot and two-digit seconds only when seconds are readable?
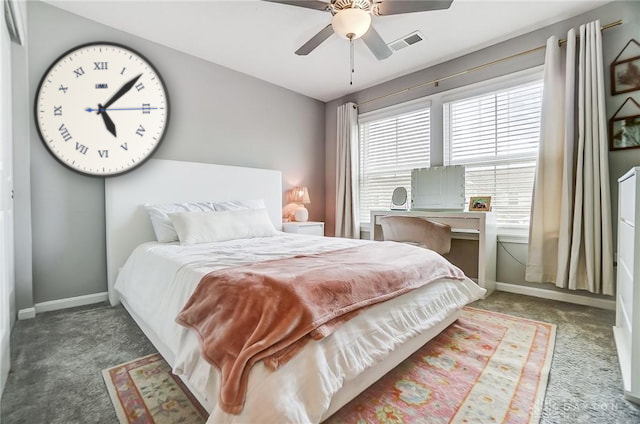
5.08.15
